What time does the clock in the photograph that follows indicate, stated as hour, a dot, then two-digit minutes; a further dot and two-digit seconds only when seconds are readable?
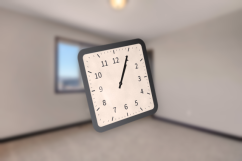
1.05
